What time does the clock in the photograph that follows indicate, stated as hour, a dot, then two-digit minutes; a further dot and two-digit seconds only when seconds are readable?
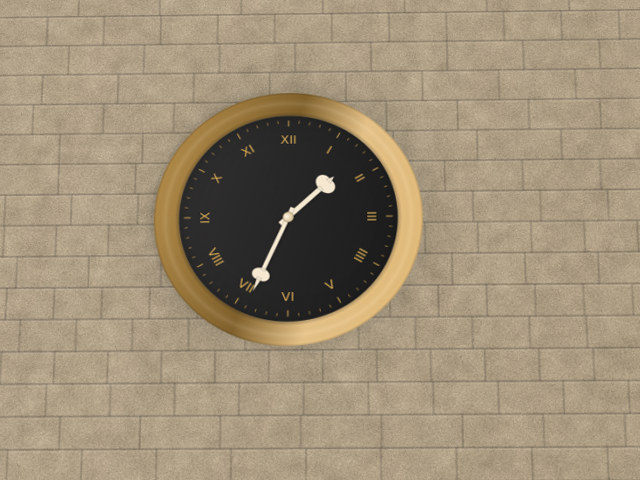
1.34
